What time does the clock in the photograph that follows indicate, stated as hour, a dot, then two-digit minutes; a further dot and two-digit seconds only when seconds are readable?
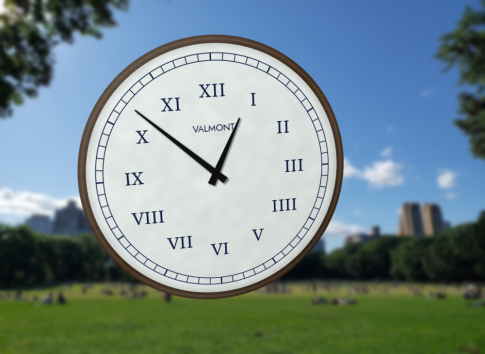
12.52
